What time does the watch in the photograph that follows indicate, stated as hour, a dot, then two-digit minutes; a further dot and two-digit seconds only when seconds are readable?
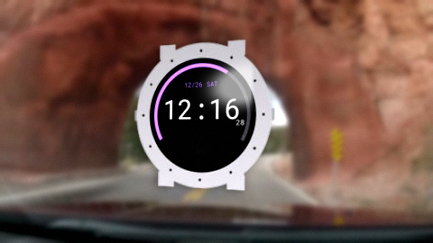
12.16.28
